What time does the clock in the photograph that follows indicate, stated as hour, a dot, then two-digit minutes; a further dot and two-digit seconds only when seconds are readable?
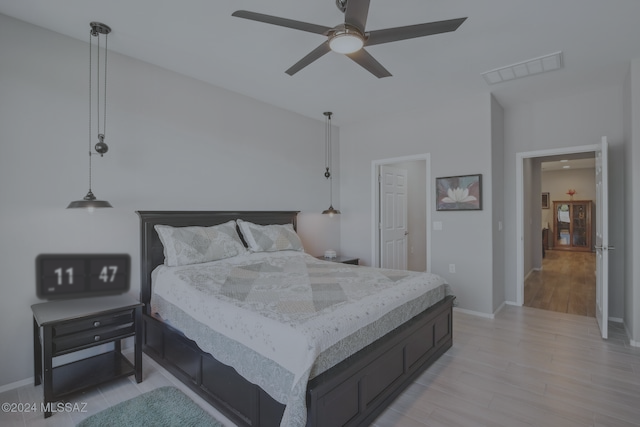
11.47
